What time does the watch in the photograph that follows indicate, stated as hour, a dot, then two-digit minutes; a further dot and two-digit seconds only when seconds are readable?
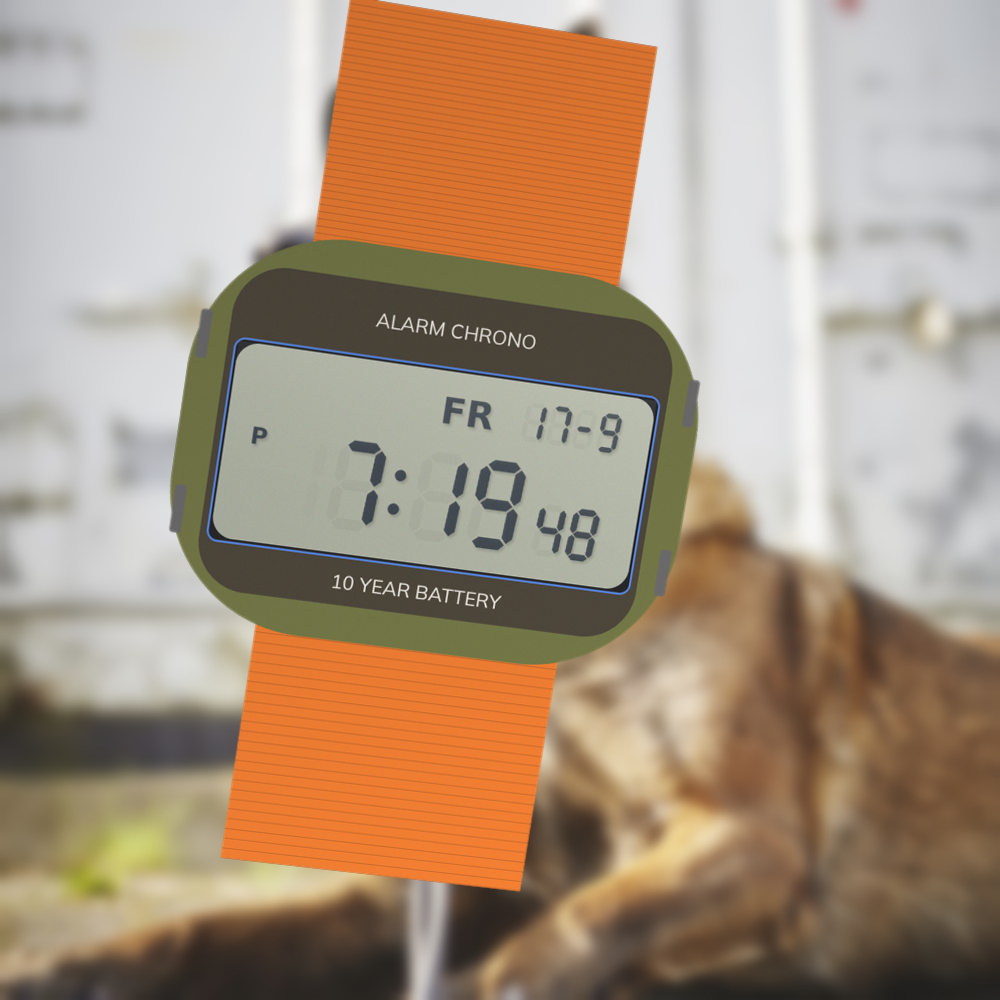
7.19.48
